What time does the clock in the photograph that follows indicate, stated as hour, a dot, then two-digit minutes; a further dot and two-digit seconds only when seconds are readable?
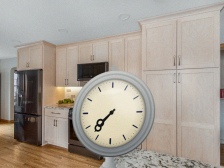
7.37
